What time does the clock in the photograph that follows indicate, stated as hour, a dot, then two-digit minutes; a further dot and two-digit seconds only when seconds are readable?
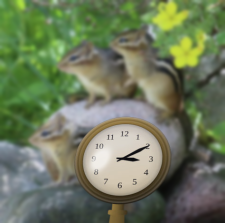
3.10
